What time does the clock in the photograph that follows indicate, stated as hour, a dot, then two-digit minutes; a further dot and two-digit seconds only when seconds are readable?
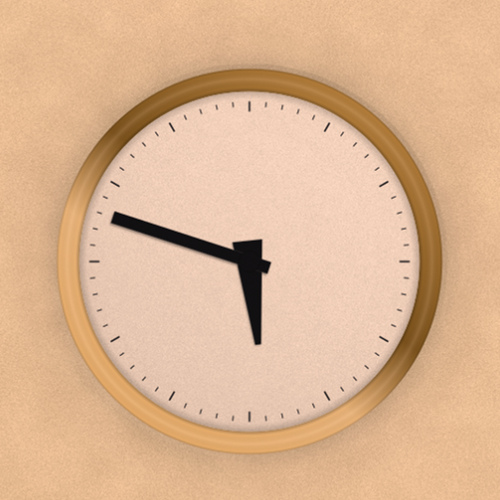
5.48
